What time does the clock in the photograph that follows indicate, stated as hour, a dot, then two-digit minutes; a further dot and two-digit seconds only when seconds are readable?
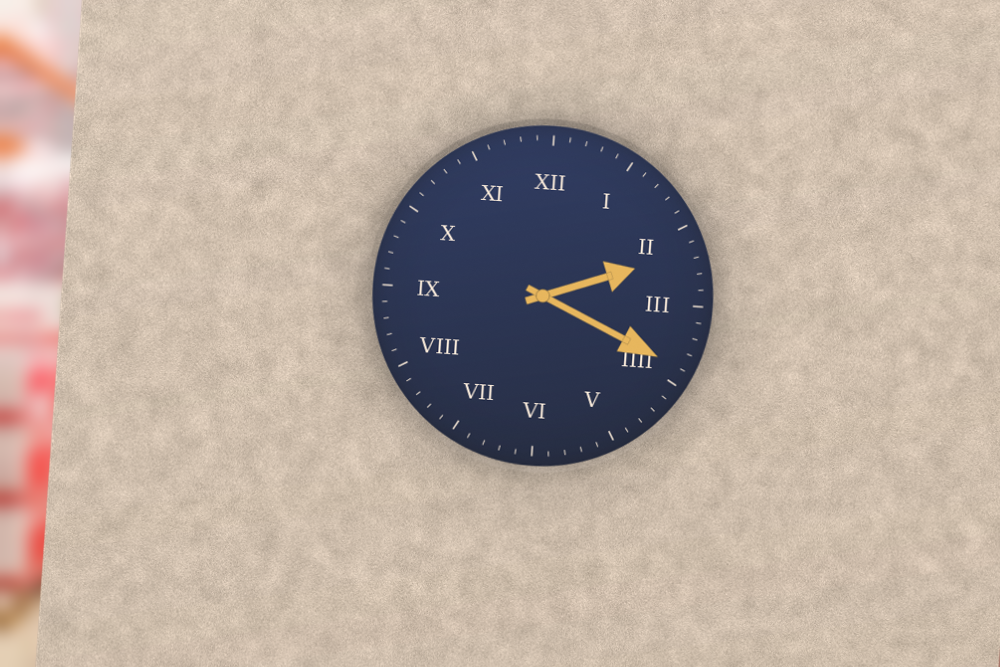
2.19
